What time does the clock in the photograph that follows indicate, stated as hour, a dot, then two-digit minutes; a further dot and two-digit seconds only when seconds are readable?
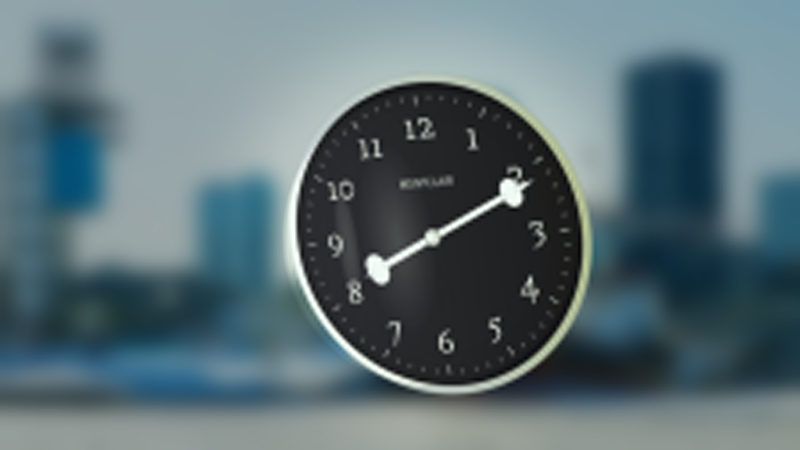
8.11
